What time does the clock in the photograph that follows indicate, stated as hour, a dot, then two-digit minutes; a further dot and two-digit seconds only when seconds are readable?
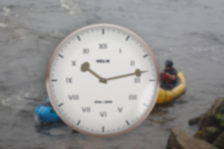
10.13
